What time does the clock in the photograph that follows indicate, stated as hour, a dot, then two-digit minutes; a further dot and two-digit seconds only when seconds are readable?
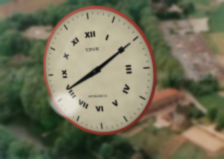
8.10
